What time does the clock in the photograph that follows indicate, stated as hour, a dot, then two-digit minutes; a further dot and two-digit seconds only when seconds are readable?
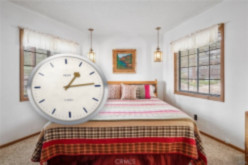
1.14
